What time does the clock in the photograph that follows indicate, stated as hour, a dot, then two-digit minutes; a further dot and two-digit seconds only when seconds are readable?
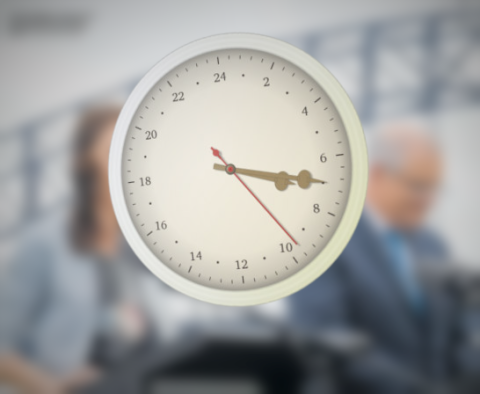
7.17.24
